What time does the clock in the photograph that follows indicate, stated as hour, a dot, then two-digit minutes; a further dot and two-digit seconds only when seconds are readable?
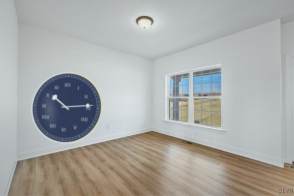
10.14
